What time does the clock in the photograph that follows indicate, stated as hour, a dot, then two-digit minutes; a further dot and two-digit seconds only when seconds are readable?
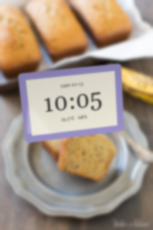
10.05
